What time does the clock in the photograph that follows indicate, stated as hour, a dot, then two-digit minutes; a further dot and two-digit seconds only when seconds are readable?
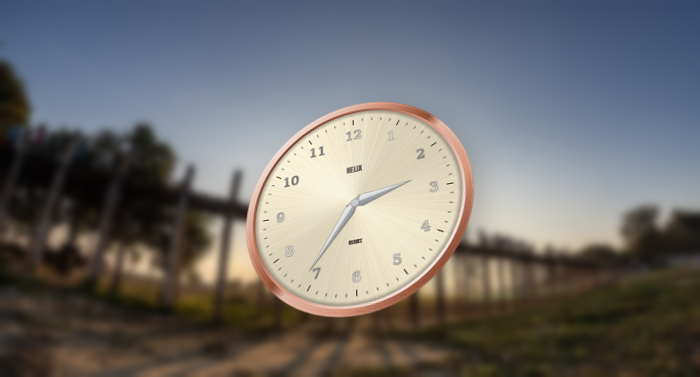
2.36
